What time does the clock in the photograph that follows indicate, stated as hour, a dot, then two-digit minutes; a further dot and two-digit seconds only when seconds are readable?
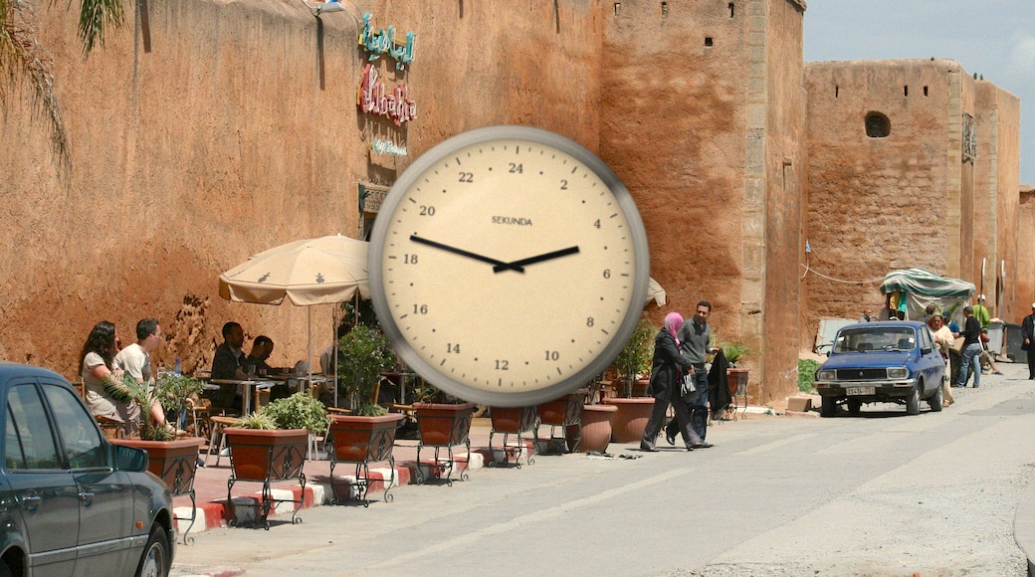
4.47
